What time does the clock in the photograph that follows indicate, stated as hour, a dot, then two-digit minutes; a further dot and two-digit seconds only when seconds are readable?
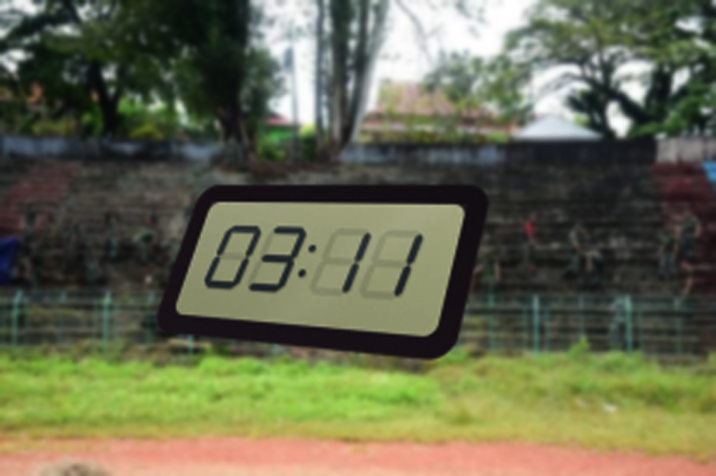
3.11
